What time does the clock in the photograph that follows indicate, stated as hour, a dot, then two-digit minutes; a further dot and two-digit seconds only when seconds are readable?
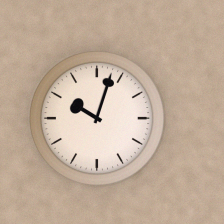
10.03
